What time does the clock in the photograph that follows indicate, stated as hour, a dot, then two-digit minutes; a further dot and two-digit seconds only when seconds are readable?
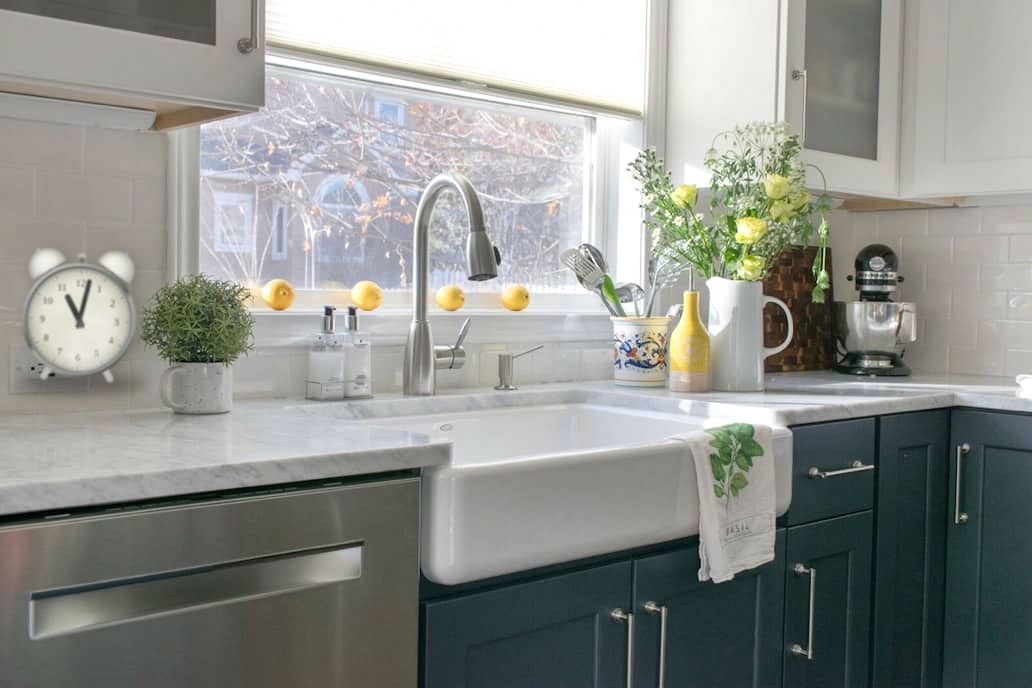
11.02
